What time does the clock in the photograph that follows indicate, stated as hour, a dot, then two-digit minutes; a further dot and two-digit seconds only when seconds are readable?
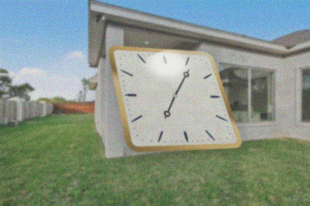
7.06
